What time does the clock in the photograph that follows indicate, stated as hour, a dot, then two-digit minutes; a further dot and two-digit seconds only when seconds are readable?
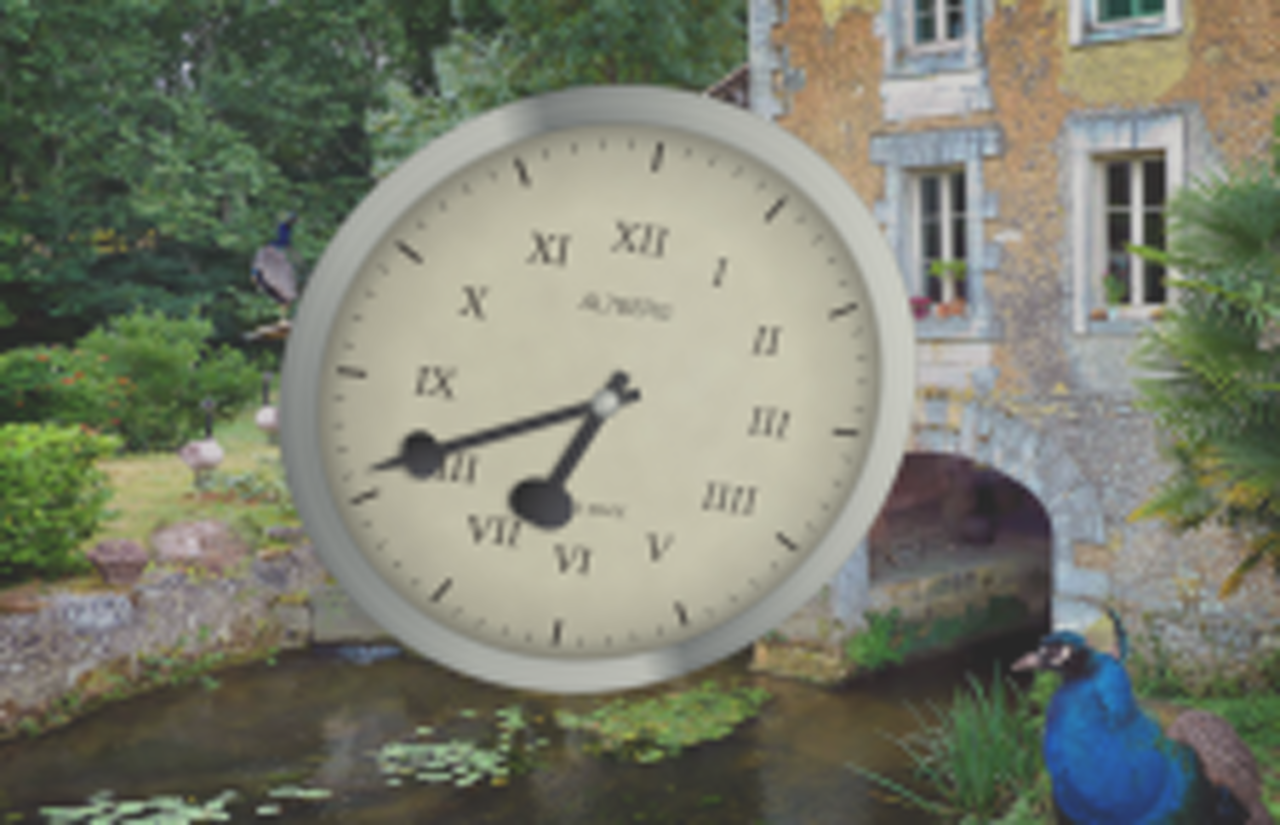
6.41
